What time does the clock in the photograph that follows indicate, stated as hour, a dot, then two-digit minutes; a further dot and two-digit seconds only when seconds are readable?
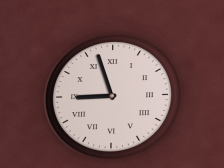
8.57
